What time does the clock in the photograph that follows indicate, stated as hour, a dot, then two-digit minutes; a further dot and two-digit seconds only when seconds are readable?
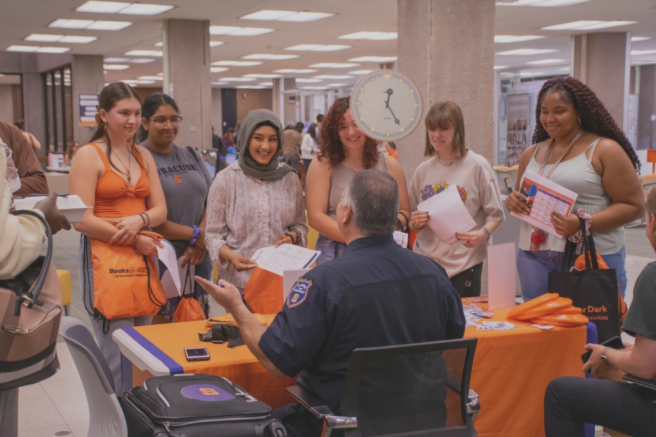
12.25
